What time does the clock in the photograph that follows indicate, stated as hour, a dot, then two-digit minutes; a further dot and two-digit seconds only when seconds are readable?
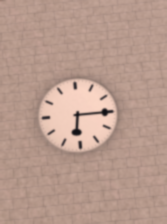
6.15
